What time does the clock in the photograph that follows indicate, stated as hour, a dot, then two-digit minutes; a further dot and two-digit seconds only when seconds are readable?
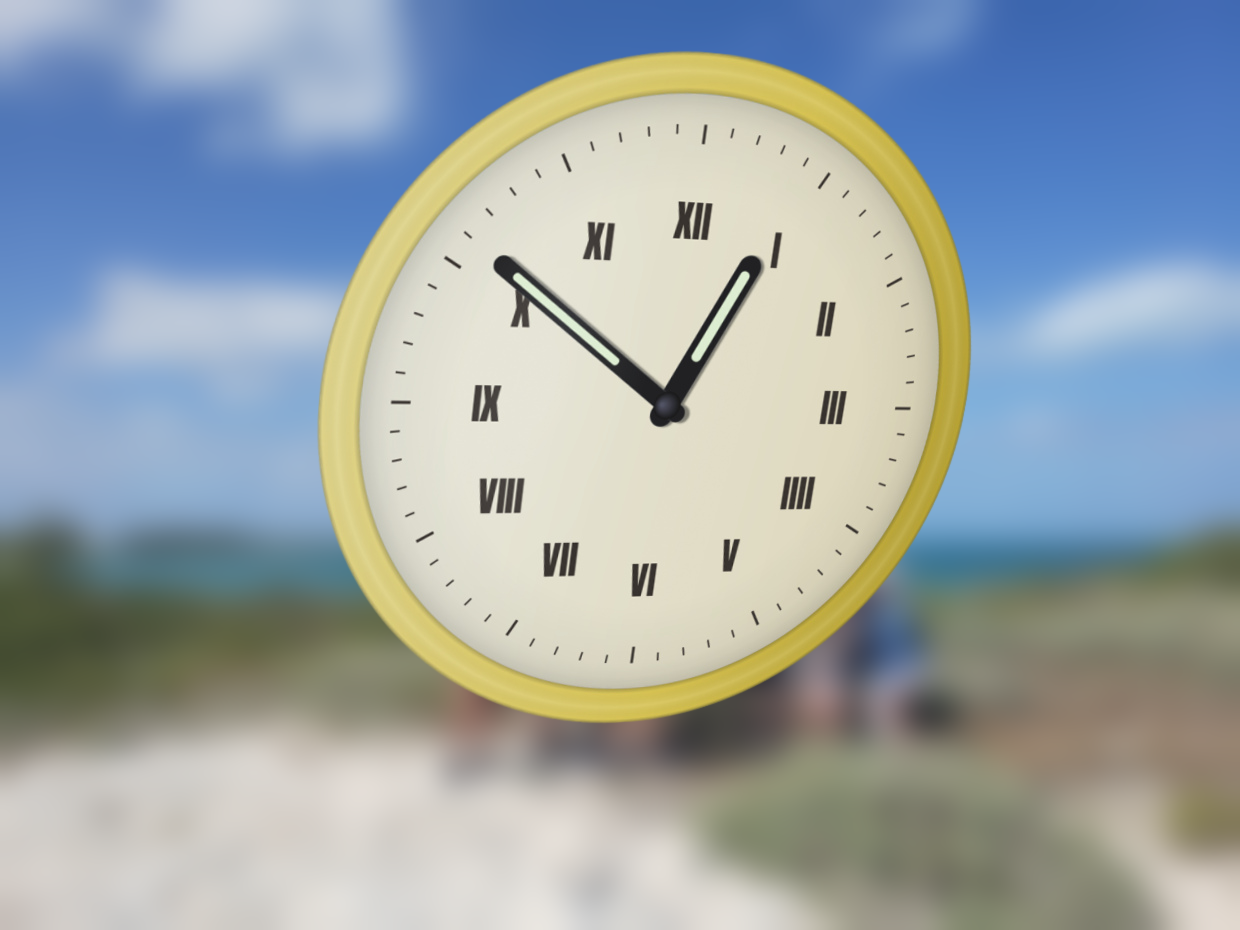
12.51
